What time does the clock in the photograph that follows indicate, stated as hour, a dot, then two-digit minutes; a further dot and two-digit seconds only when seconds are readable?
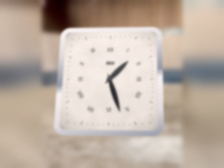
1.27
